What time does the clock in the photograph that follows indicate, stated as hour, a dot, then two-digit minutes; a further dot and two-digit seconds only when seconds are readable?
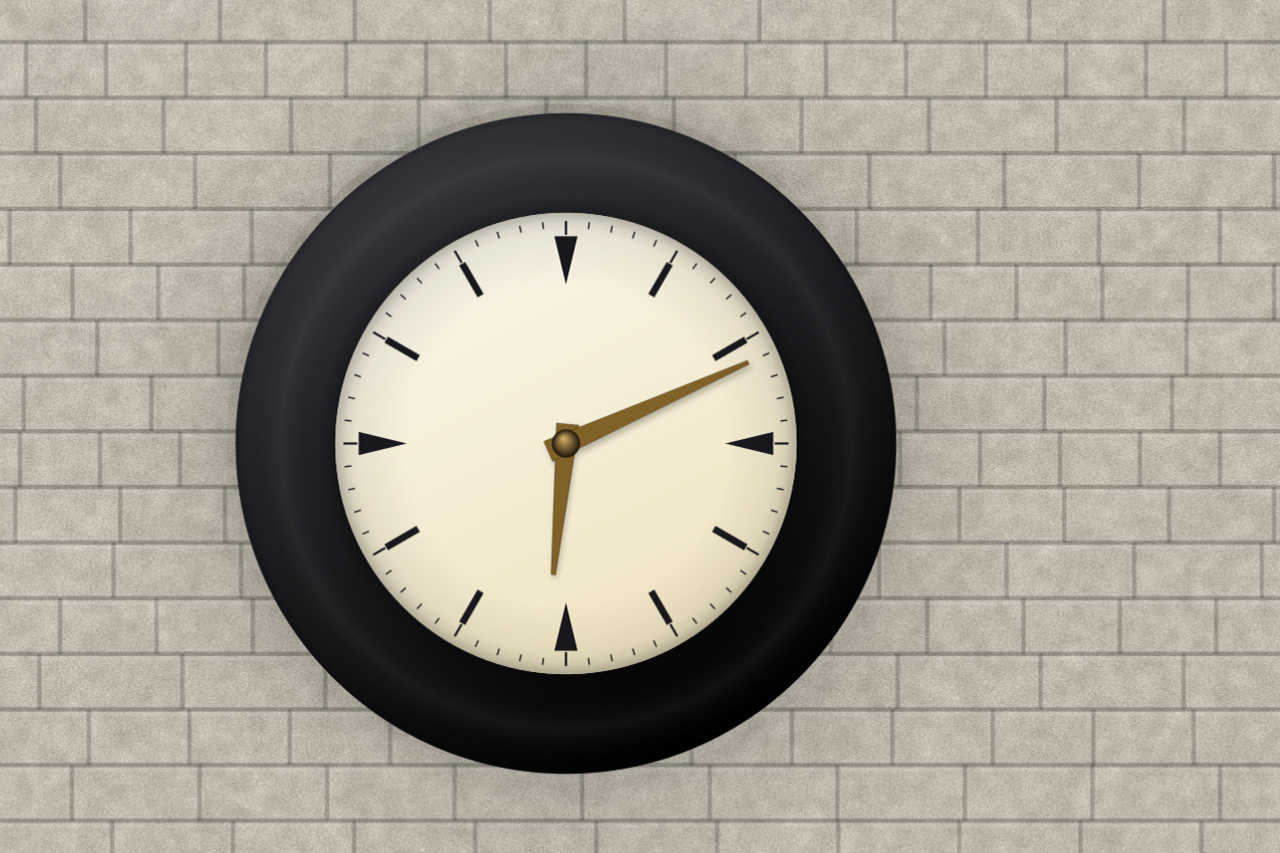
6.11
